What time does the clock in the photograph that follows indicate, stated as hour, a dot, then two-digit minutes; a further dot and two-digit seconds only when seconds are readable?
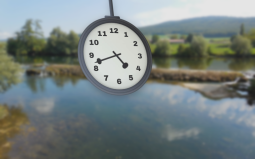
4.42
